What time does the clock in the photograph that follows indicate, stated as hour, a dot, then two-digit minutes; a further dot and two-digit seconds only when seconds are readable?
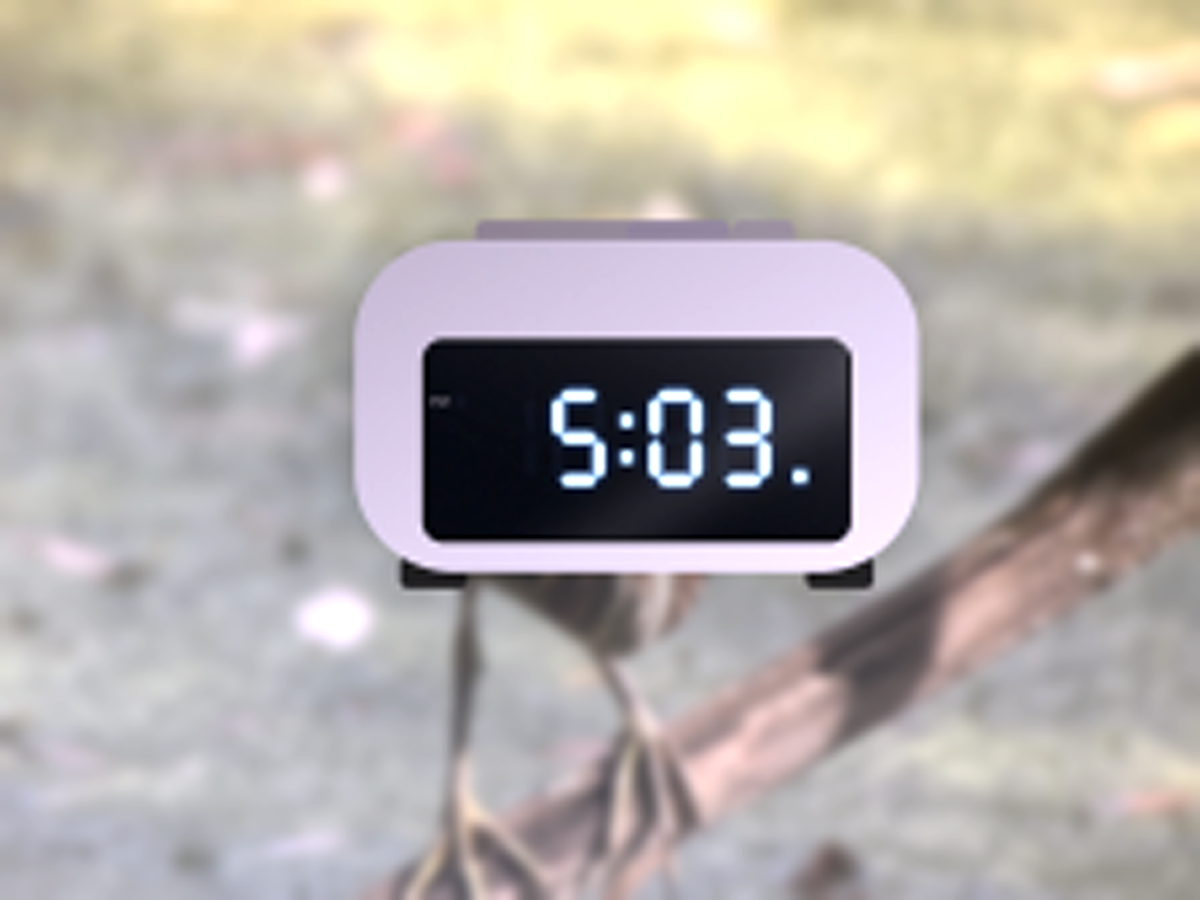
5.03
